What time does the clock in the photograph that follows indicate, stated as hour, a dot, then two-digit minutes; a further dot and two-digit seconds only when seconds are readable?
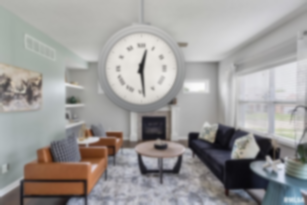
12.29
